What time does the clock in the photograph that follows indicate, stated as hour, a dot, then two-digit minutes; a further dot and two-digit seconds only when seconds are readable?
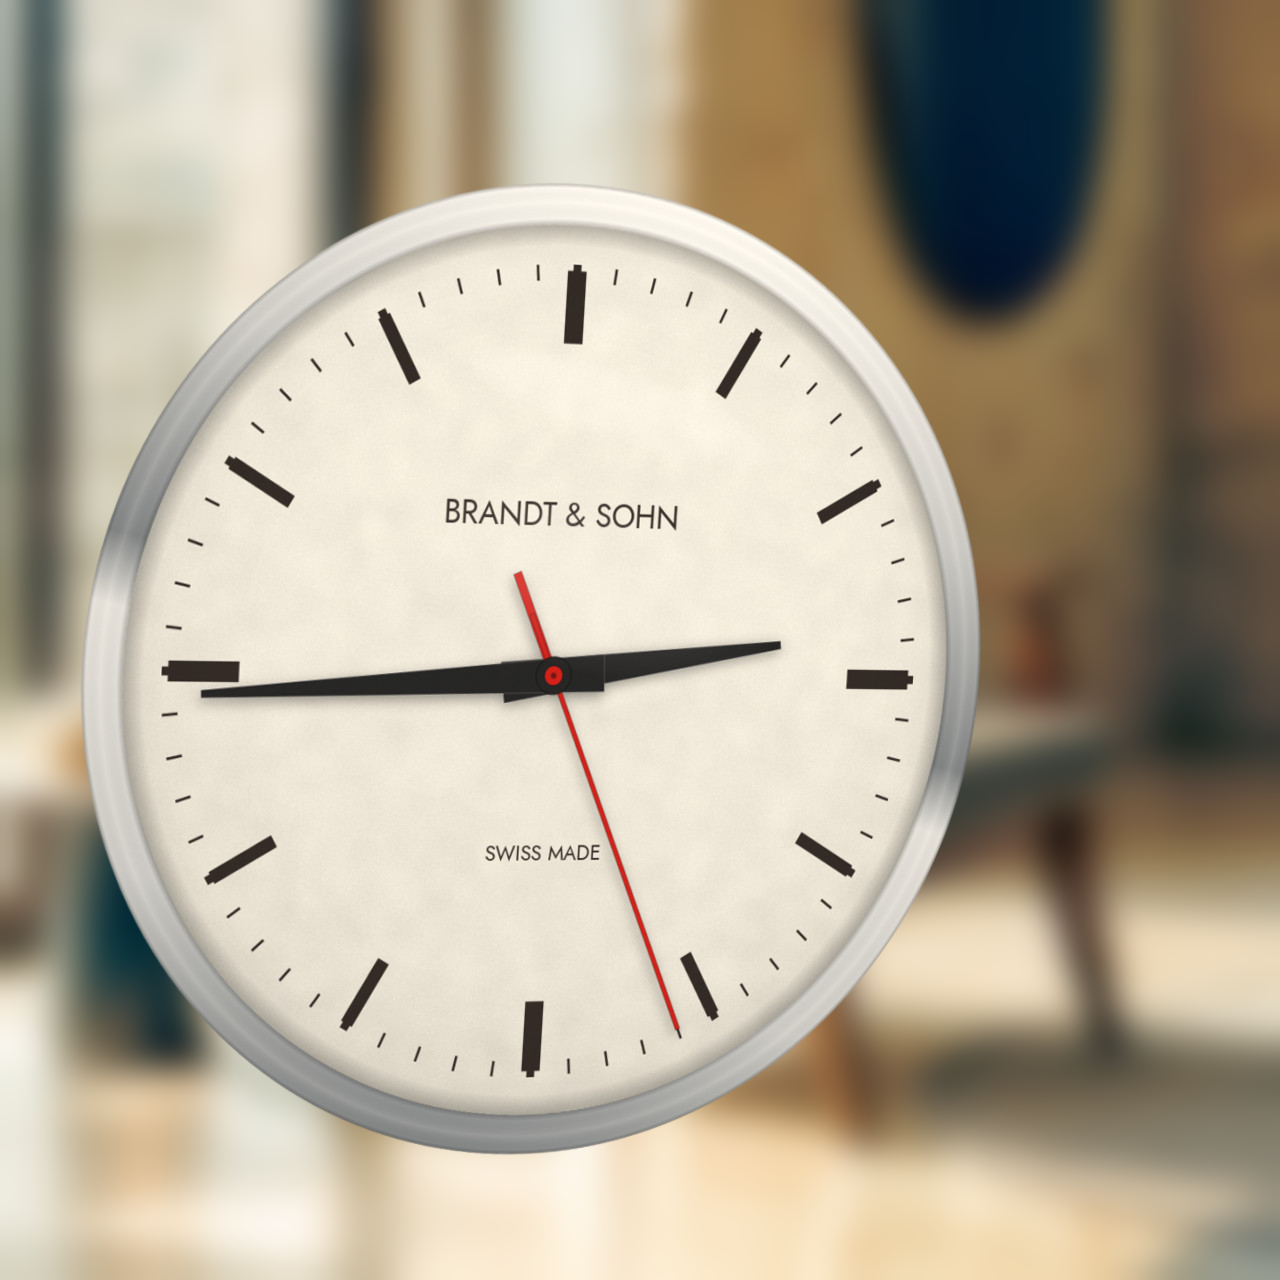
2.44.26
